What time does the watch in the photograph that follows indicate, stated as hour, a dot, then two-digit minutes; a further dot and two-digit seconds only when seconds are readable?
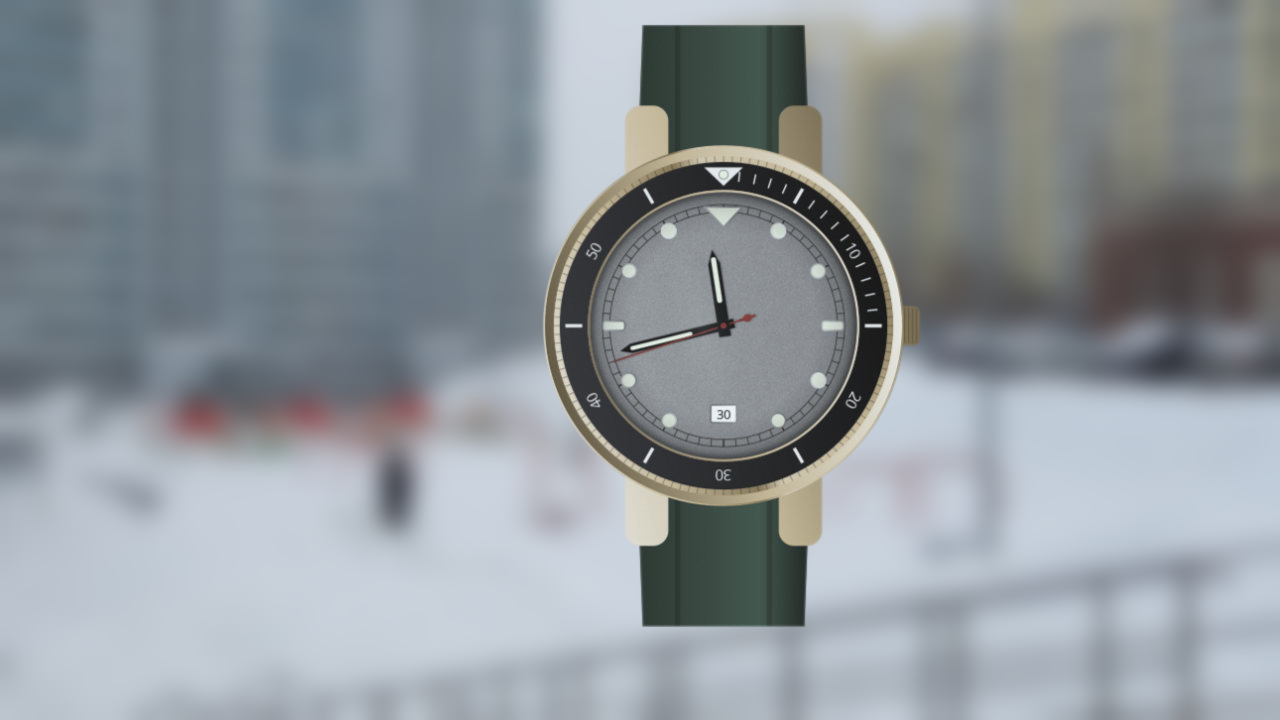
11.42.42
